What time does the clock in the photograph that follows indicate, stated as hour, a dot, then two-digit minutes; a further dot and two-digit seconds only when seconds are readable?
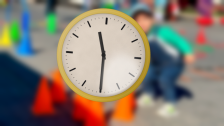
11.30
